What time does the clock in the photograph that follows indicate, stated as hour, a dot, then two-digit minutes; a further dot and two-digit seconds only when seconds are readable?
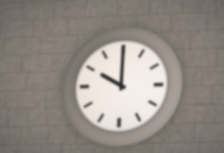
10.00
